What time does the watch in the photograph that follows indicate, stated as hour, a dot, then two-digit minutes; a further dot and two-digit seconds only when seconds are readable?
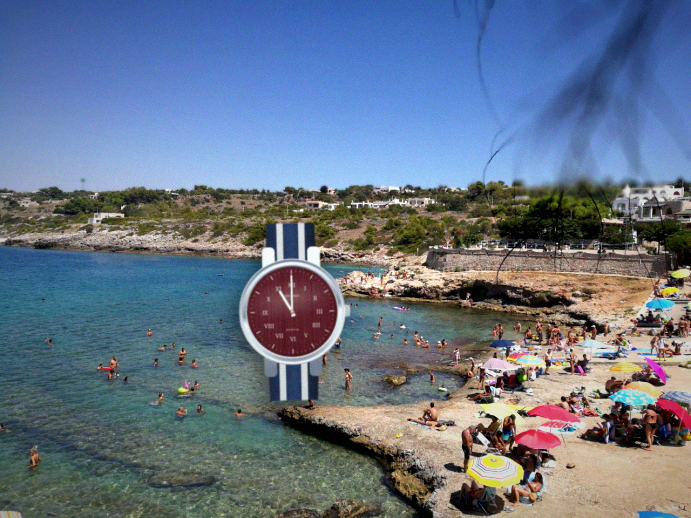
11.00
